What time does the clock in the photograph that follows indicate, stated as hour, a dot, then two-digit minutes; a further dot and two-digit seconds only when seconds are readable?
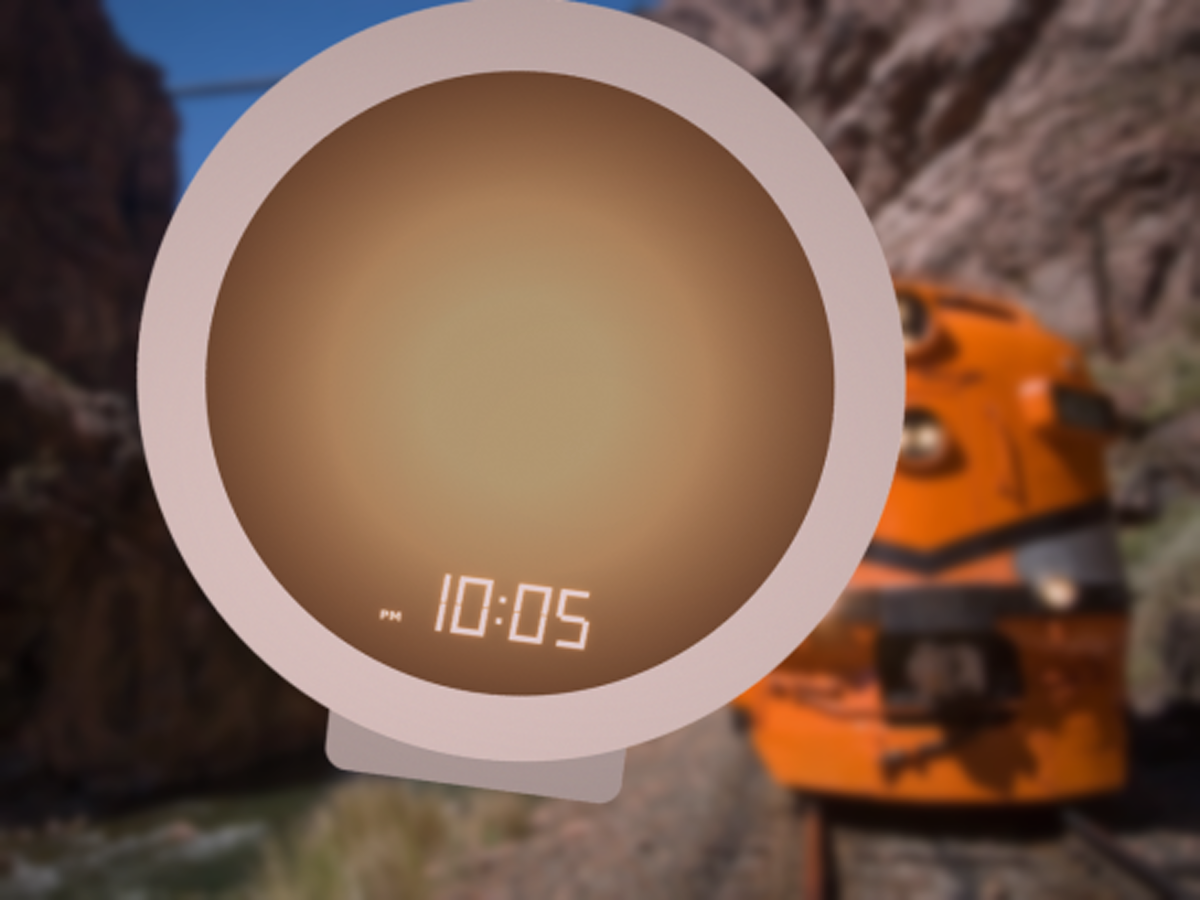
10.05
